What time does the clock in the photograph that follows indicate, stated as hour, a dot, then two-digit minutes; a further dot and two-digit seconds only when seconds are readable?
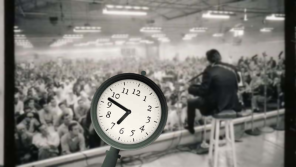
6.47
